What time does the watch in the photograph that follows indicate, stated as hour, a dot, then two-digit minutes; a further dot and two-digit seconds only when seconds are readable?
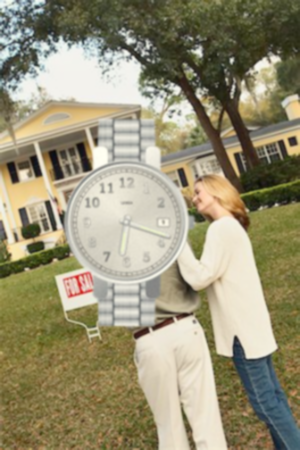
6.18
